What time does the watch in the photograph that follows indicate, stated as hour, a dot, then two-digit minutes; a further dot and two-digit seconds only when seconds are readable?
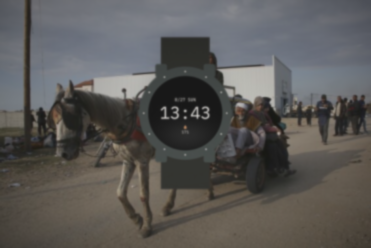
13.43
